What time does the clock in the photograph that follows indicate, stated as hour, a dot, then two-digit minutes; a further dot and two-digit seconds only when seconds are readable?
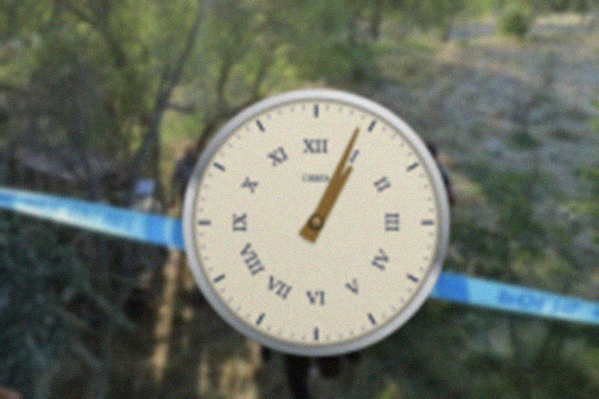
1.04
